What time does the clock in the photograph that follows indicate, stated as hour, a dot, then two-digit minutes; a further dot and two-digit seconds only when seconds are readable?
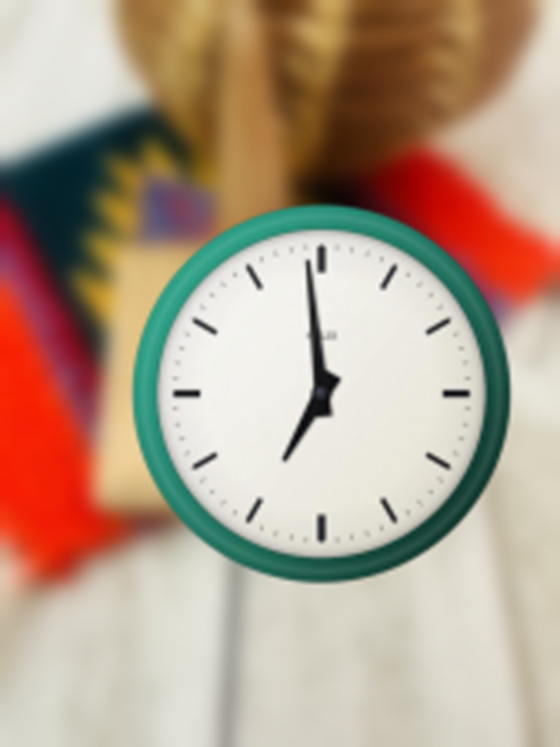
6.59
